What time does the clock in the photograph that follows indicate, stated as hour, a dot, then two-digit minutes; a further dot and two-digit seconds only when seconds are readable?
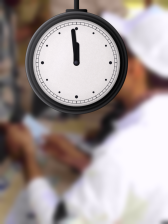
11.59
